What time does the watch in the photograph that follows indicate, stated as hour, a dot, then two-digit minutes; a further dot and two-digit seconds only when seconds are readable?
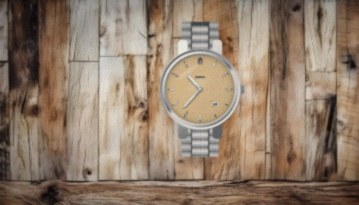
10.37
